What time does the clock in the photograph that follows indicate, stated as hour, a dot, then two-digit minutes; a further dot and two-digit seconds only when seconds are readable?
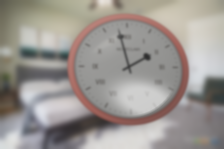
1.58
